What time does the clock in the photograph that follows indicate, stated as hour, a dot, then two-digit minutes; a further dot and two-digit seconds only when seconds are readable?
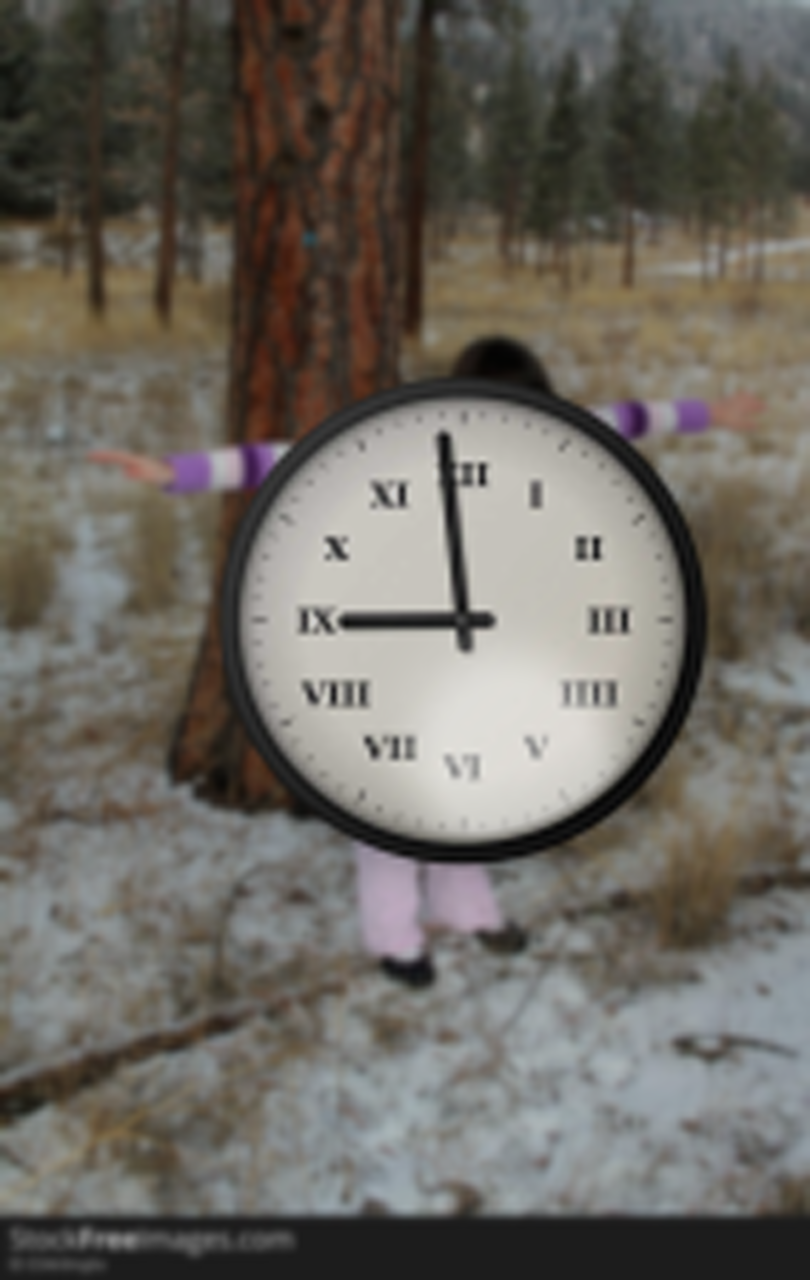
8.59
